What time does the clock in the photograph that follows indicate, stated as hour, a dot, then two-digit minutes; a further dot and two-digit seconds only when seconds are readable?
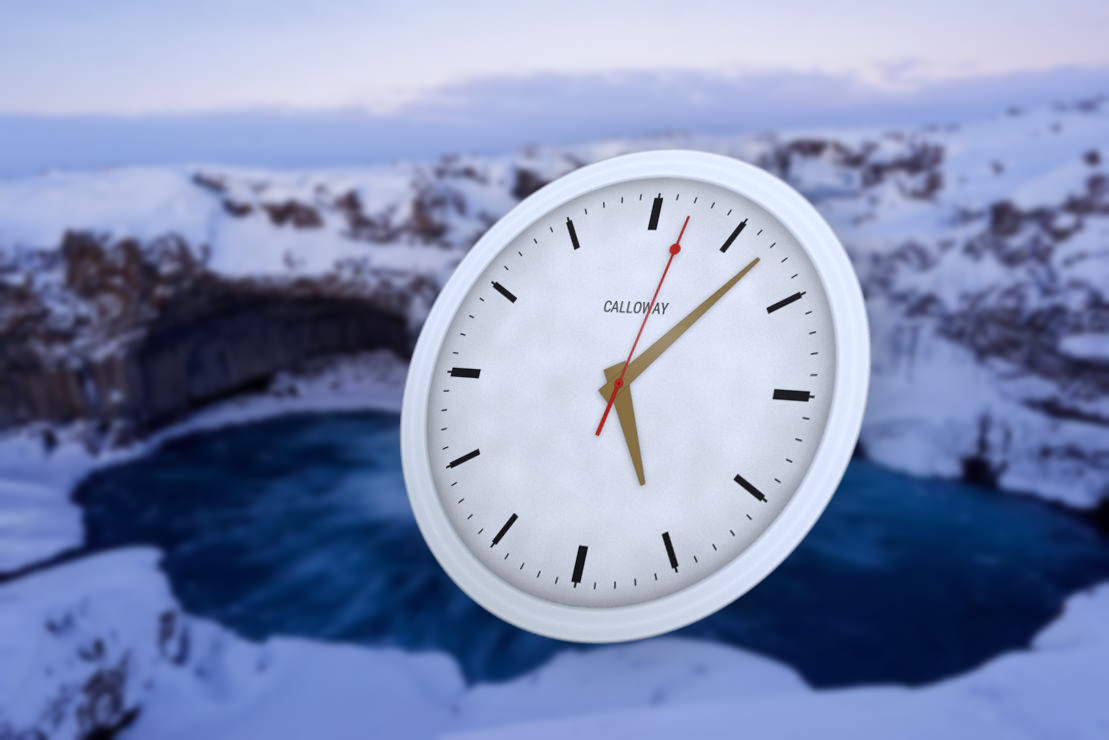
5.07.02
